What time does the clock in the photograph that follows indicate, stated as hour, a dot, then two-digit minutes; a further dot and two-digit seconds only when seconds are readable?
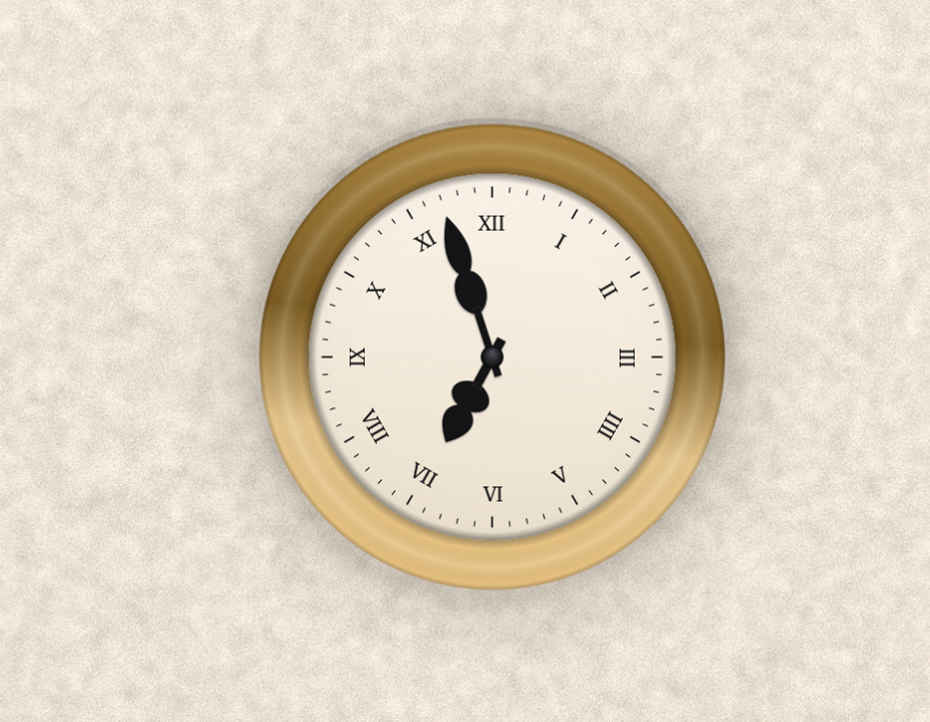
6.57
